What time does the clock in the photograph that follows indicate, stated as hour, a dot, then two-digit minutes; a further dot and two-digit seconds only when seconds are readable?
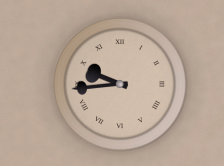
9.44
